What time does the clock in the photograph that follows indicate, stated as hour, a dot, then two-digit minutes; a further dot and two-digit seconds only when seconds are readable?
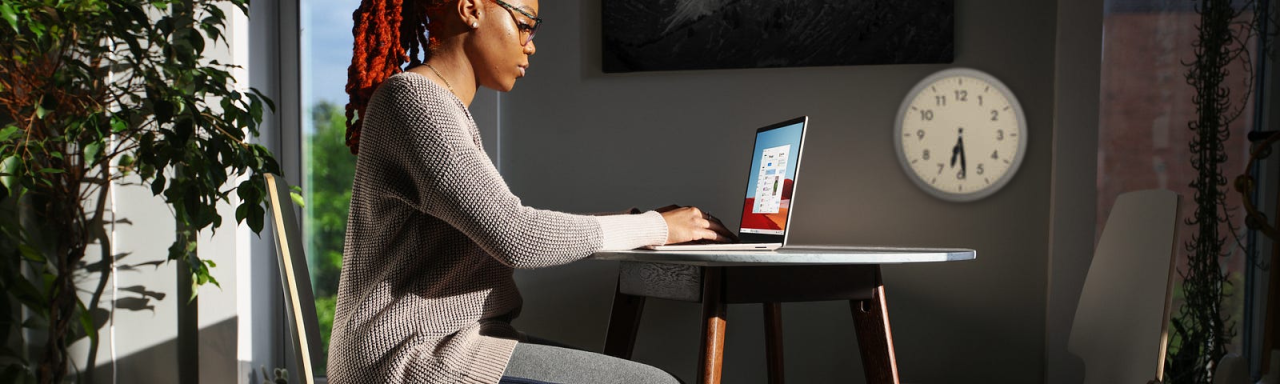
6.29
